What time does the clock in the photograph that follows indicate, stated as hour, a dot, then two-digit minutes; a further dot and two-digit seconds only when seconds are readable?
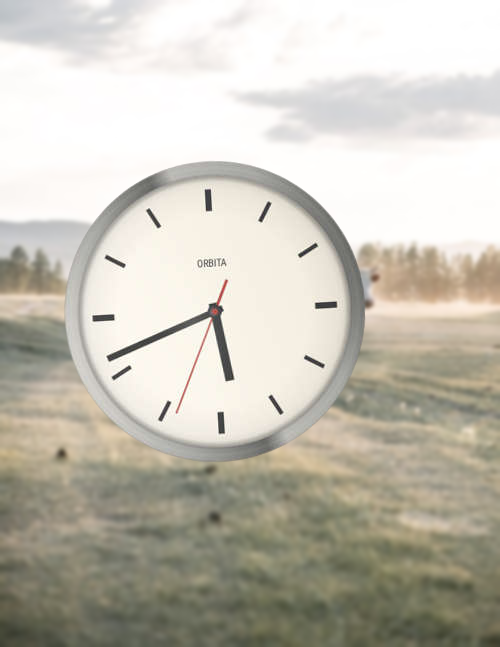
5.41.34
